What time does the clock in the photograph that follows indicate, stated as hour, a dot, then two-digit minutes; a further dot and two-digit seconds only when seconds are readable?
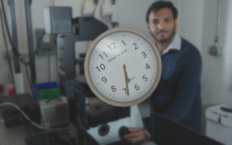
6.34
